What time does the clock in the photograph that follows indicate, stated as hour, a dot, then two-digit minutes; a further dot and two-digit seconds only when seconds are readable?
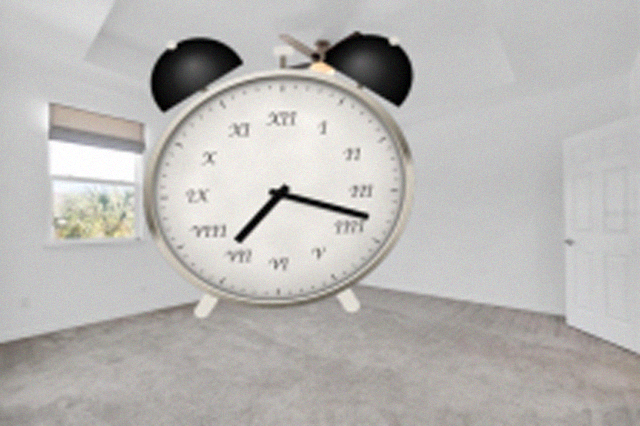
7.18
